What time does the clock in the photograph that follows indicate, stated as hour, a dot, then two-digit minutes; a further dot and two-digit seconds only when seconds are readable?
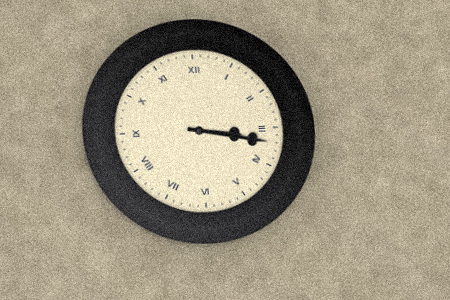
3.17
